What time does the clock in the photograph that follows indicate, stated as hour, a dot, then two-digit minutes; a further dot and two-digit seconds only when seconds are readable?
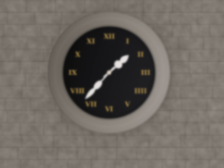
1.37
